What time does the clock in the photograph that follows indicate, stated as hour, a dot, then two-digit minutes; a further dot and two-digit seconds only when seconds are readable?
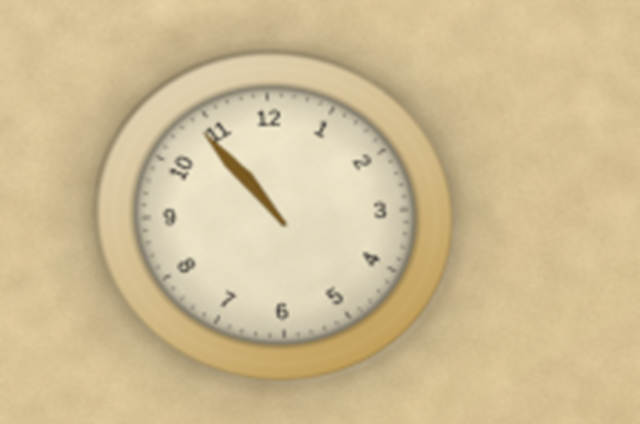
10.54
